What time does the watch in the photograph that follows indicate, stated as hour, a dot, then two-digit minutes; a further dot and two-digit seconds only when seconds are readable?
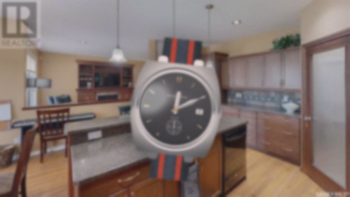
12.10
